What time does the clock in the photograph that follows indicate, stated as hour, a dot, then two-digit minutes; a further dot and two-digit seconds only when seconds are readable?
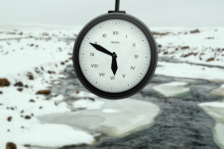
5.49
